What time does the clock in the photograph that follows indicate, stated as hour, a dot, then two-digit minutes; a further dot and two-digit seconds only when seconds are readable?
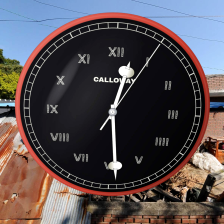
12.29.05
